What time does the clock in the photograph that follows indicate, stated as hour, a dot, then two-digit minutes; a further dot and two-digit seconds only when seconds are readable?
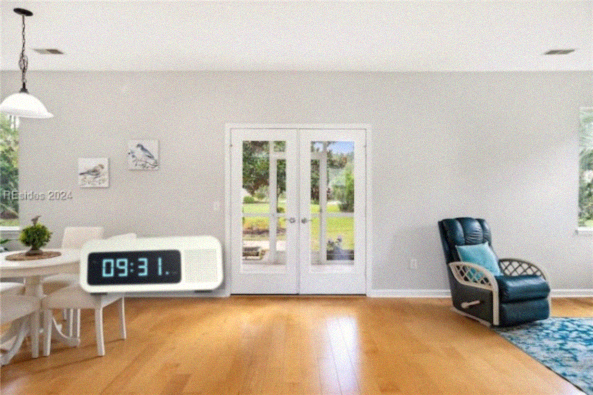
9.31
